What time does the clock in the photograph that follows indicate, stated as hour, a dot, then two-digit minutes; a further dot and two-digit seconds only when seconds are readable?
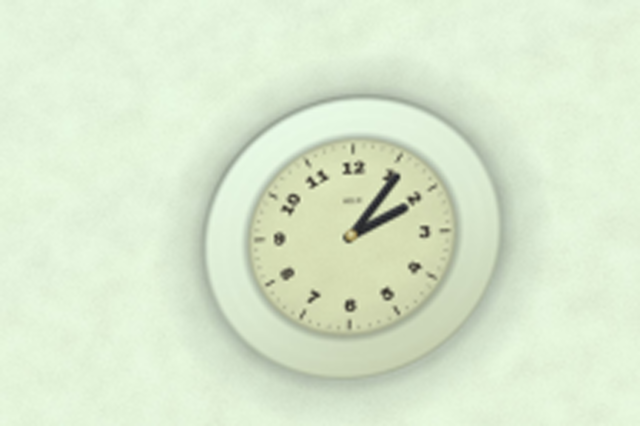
2.06
